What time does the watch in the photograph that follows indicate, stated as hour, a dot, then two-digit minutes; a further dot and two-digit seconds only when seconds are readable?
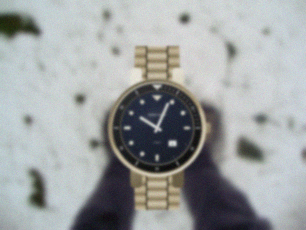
10.04
